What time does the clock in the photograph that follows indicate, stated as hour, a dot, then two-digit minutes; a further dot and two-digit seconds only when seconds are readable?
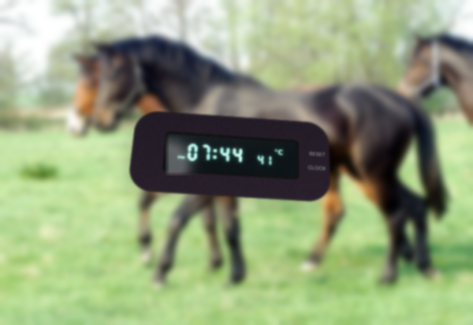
7.44
